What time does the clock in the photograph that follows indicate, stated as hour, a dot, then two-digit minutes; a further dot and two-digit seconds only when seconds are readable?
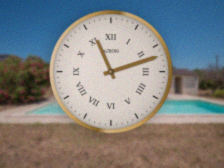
11.12
